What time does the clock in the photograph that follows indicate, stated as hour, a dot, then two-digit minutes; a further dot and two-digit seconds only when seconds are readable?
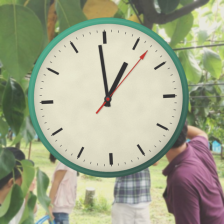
12.59.07
